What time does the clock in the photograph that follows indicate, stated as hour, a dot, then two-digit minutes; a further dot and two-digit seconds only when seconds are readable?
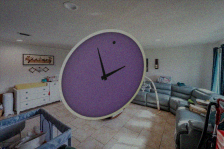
1.55
